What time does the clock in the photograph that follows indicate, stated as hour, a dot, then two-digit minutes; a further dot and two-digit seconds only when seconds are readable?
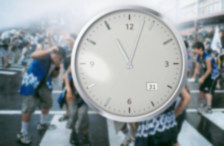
11.03
